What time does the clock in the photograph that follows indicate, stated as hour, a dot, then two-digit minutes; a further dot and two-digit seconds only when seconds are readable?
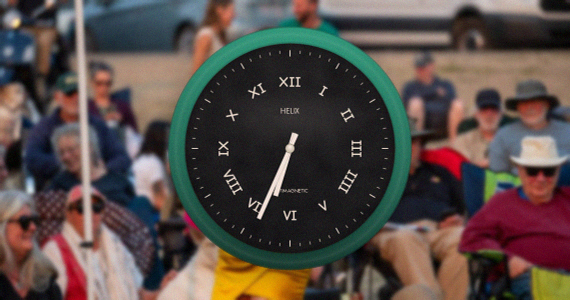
6.34
